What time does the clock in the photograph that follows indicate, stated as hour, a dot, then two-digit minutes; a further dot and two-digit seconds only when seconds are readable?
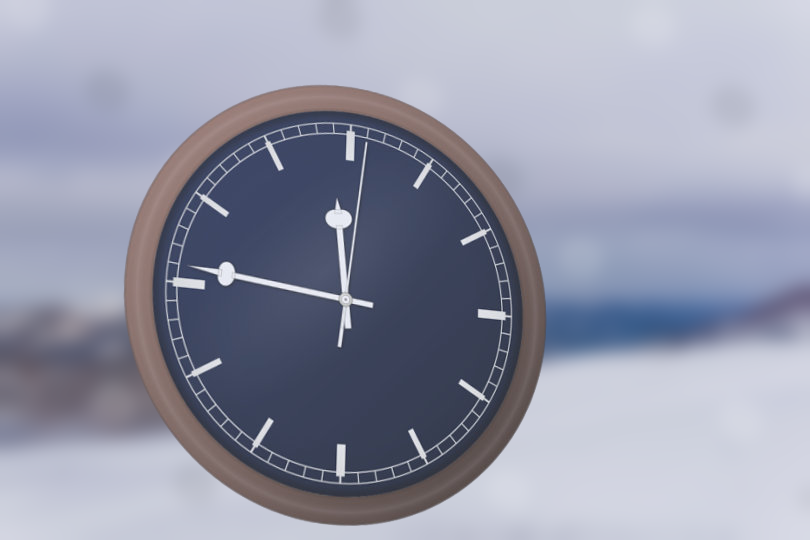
11.46.01
